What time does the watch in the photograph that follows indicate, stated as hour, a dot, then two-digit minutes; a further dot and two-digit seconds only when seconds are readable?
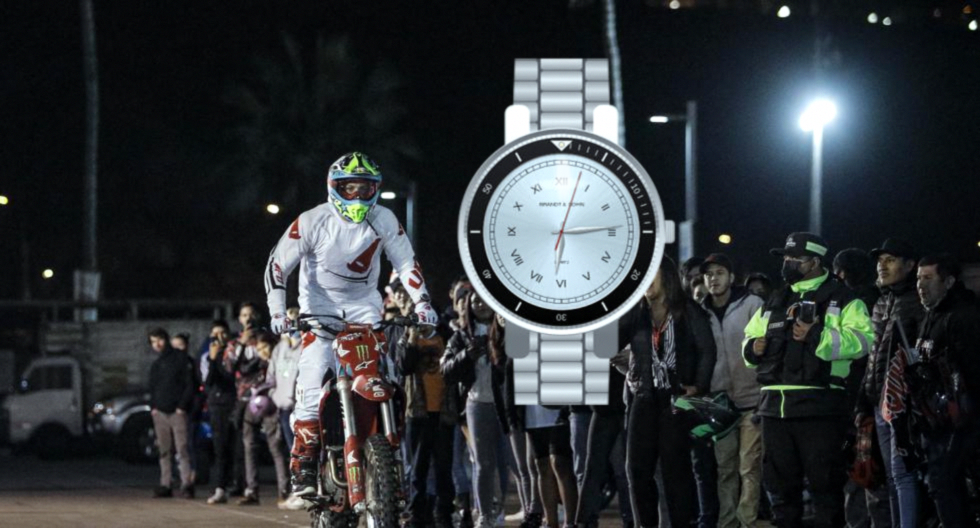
6.14.03
